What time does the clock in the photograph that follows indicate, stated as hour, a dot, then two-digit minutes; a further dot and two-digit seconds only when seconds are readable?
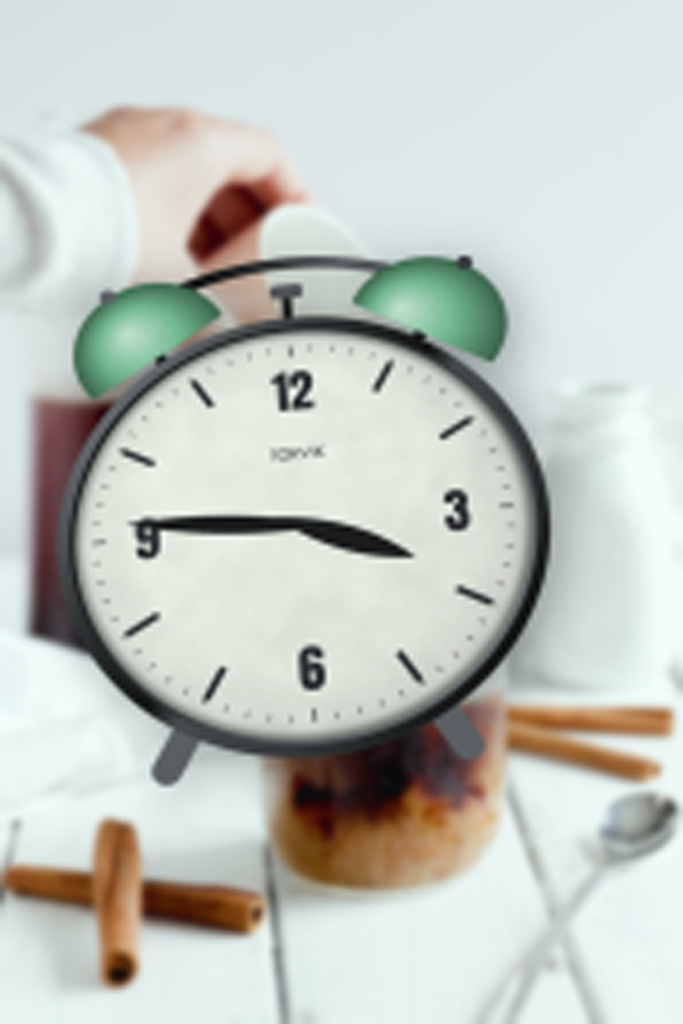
3.46
